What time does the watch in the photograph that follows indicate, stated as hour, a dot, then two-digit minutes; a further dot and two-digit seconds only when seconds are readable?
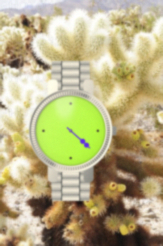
4.22
